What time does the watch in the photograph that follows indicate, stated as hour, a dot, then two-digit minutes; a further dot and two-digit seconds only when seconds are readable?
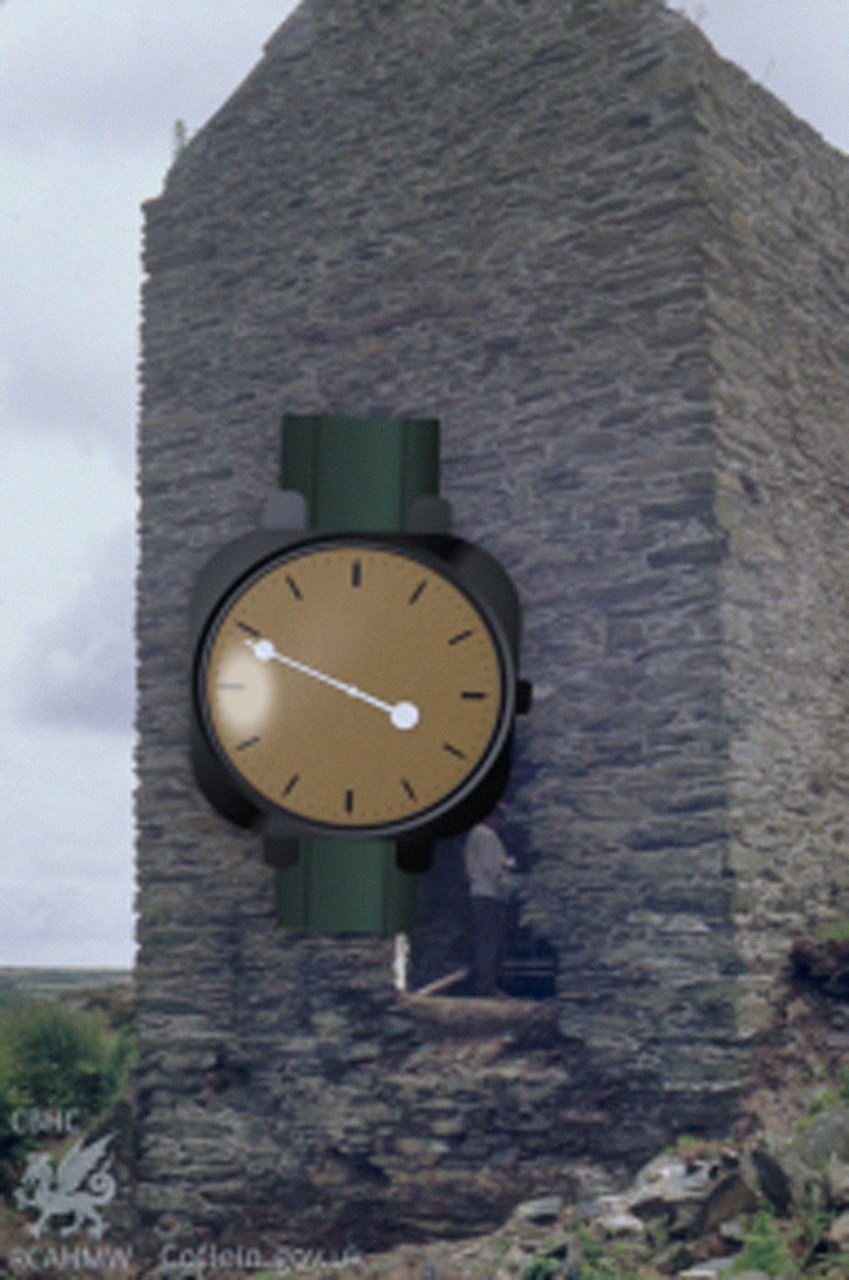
3.49
